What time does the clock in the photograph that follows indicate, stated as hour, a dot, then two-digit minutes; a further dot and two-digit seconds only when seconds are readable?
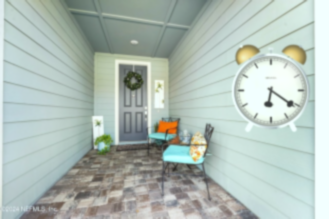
6.21
